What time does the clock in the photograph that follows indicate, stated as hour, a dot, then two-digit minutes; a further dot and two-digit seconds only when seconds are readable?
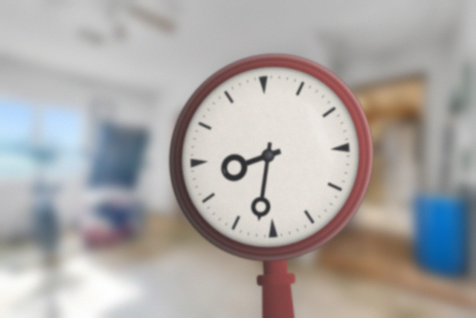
8.32
